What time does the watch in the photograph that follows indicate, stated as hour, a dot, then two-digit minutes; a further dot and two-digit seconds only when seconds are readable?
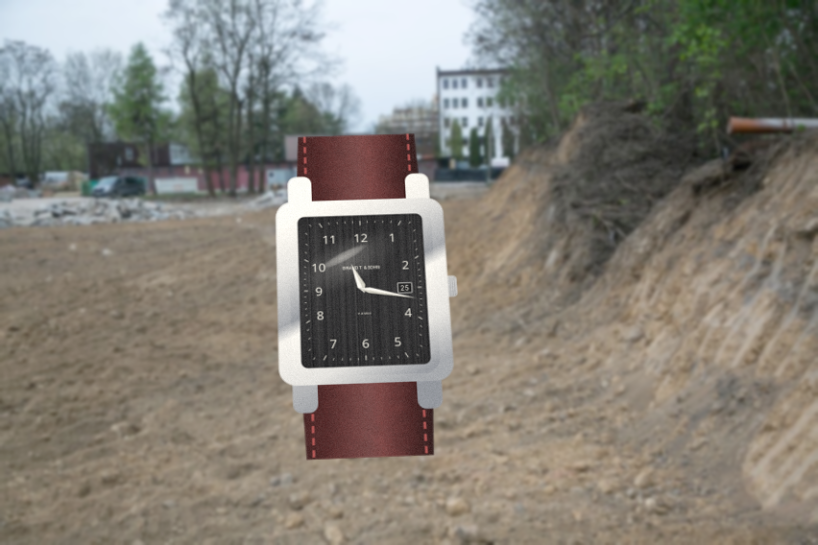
11.17
